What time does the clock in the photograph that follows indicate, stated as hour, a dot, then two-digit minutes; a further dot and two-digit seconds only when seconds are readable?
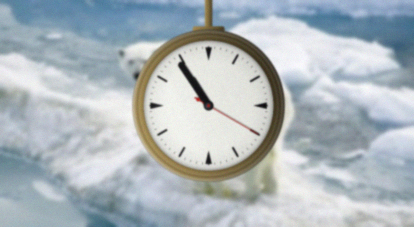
10.54.20
